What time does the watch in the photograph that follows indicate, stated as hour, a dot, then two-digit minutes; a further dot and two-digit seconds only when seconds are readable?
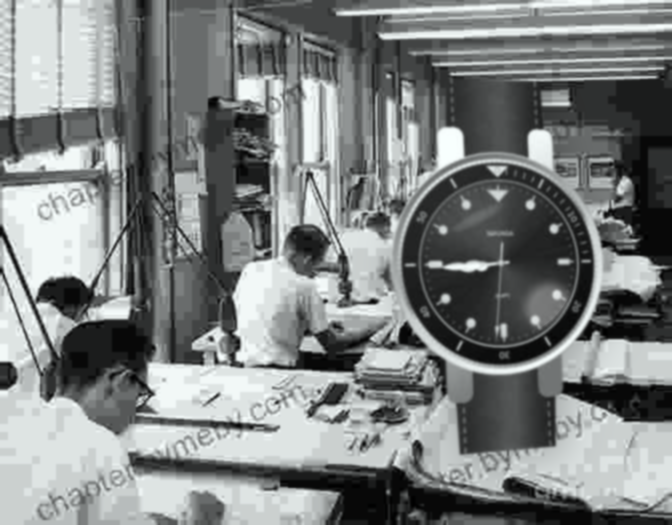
8.44.31
